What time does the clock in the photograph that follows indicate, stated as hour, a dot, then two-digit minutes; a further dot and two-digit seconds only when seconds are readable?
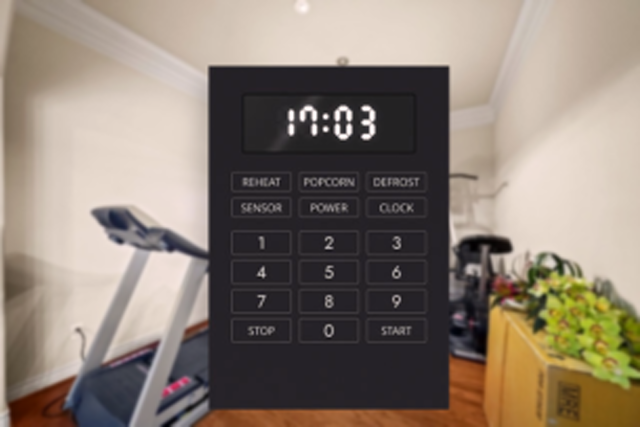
17.03
